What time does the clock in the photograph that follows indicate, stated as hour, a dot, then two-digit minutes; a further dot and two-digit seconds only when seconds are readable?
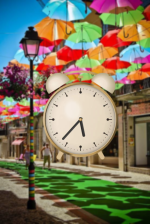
5.37
